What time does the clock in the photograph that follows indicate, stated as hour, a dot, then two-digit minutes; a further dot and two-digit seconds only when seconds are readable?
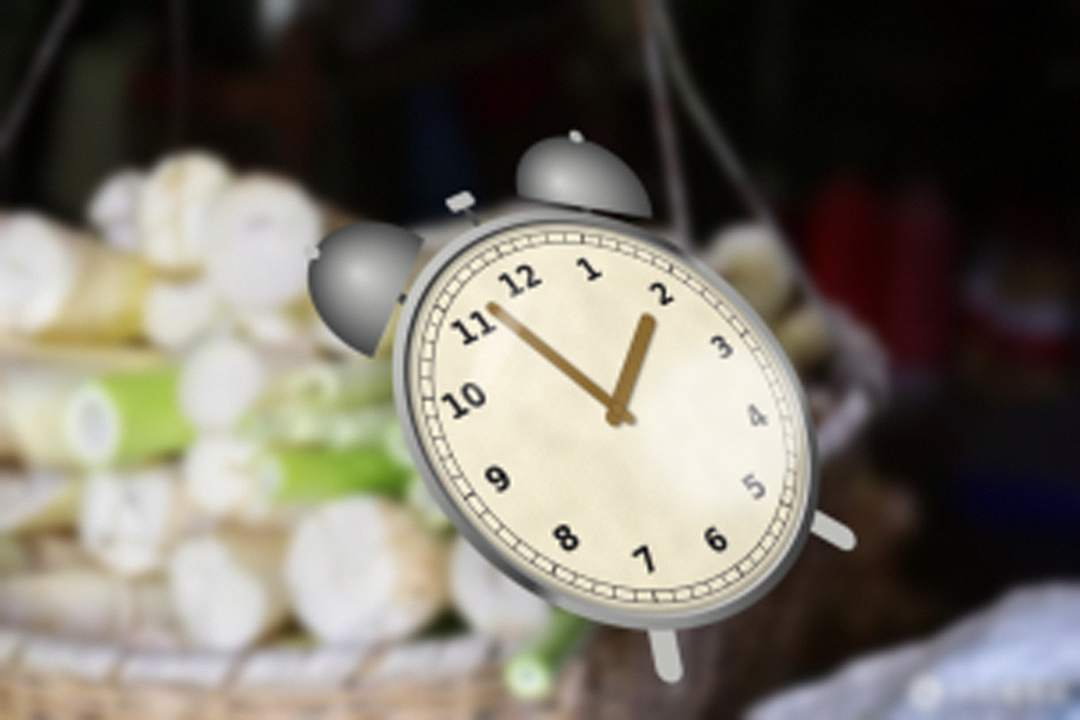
1.57
